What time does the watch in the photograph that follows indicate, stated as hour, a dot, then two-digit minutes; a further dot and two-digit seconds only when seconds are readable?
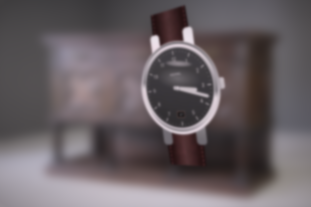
3.18
